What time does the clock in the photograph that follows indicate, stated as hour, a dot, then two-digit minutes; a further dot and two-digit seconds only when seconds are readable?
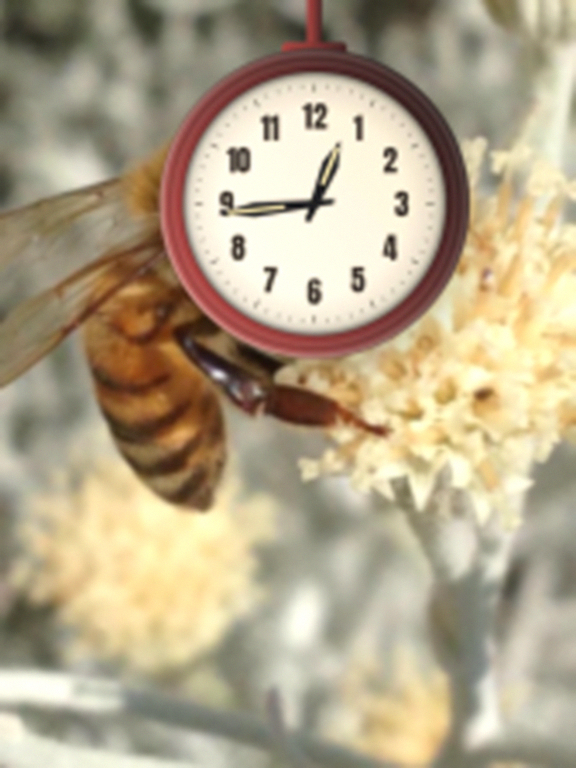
12.44
